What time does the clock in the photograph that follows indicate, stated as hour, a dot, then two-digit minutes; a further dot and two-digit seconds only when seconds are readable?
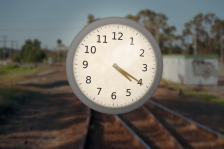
4.20
